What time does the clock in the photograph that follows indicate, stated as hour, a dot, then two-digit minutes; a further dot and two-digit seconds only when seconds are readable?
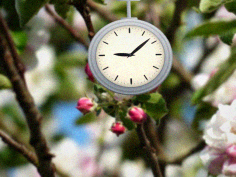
9.08
